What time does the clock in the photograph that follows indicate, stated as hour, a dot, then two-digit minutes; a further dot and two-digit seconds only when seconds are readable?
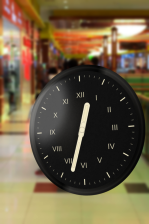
12.33
